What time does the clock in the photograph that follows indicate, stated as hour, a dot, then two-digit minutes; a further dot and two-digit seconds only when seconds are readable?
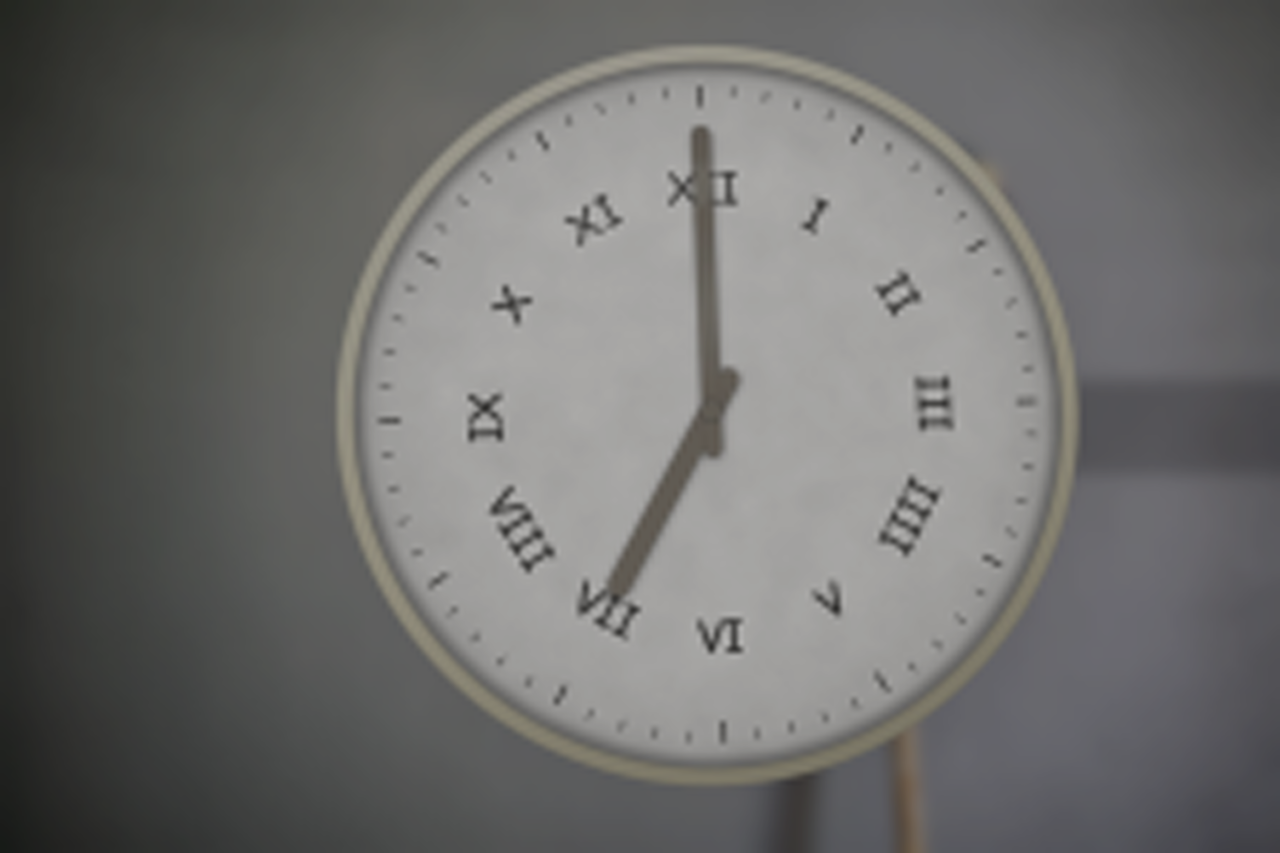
7.00
